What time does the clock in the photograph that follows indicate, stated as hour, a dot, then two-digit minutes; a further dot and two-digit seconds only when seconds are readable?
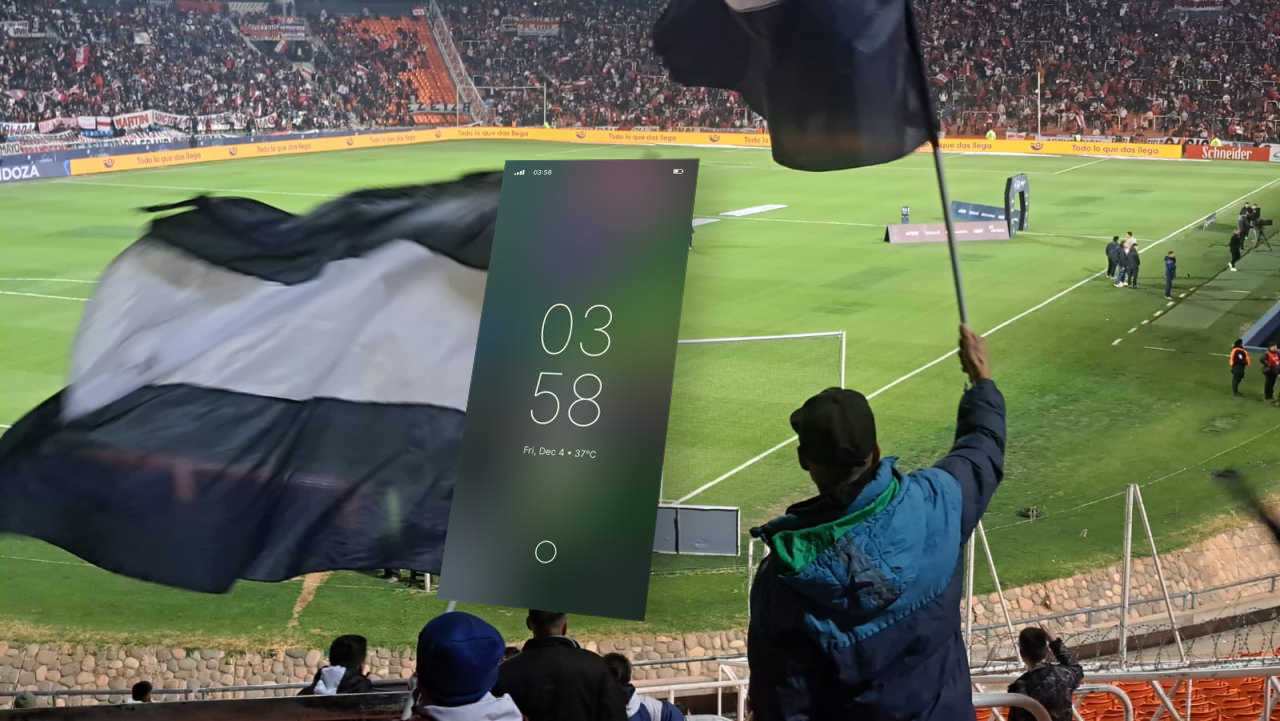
3.58
